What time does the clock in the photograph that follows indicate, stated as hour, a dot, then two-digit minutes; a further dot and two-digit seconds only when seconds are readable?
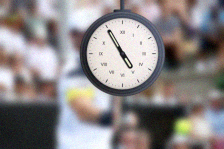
4.55
